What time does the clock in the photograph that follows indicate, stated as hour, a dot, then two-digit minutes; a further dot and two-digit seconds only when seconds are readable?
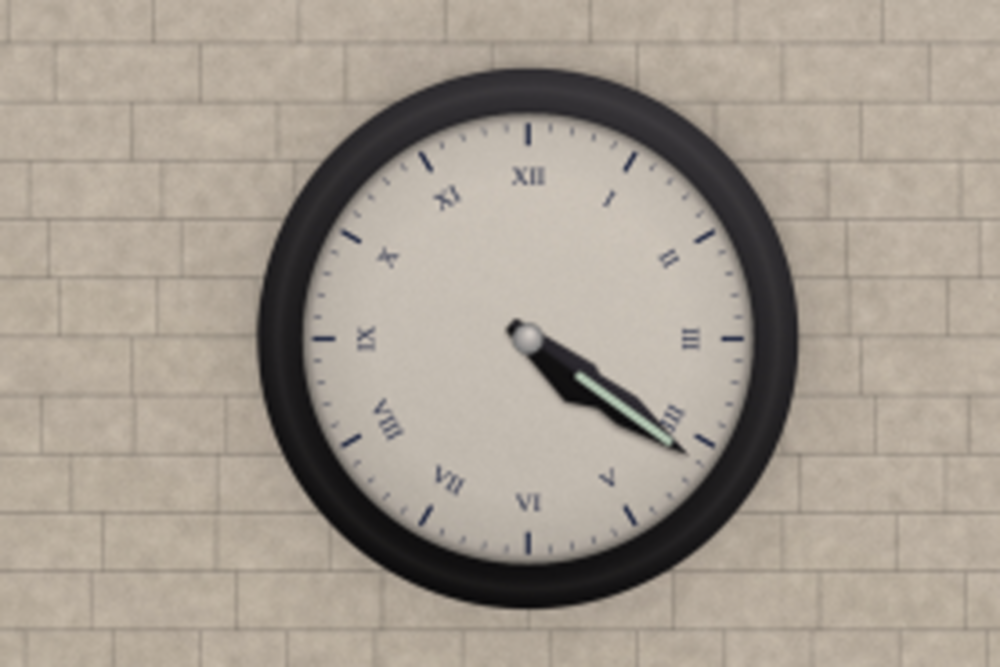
4.21
